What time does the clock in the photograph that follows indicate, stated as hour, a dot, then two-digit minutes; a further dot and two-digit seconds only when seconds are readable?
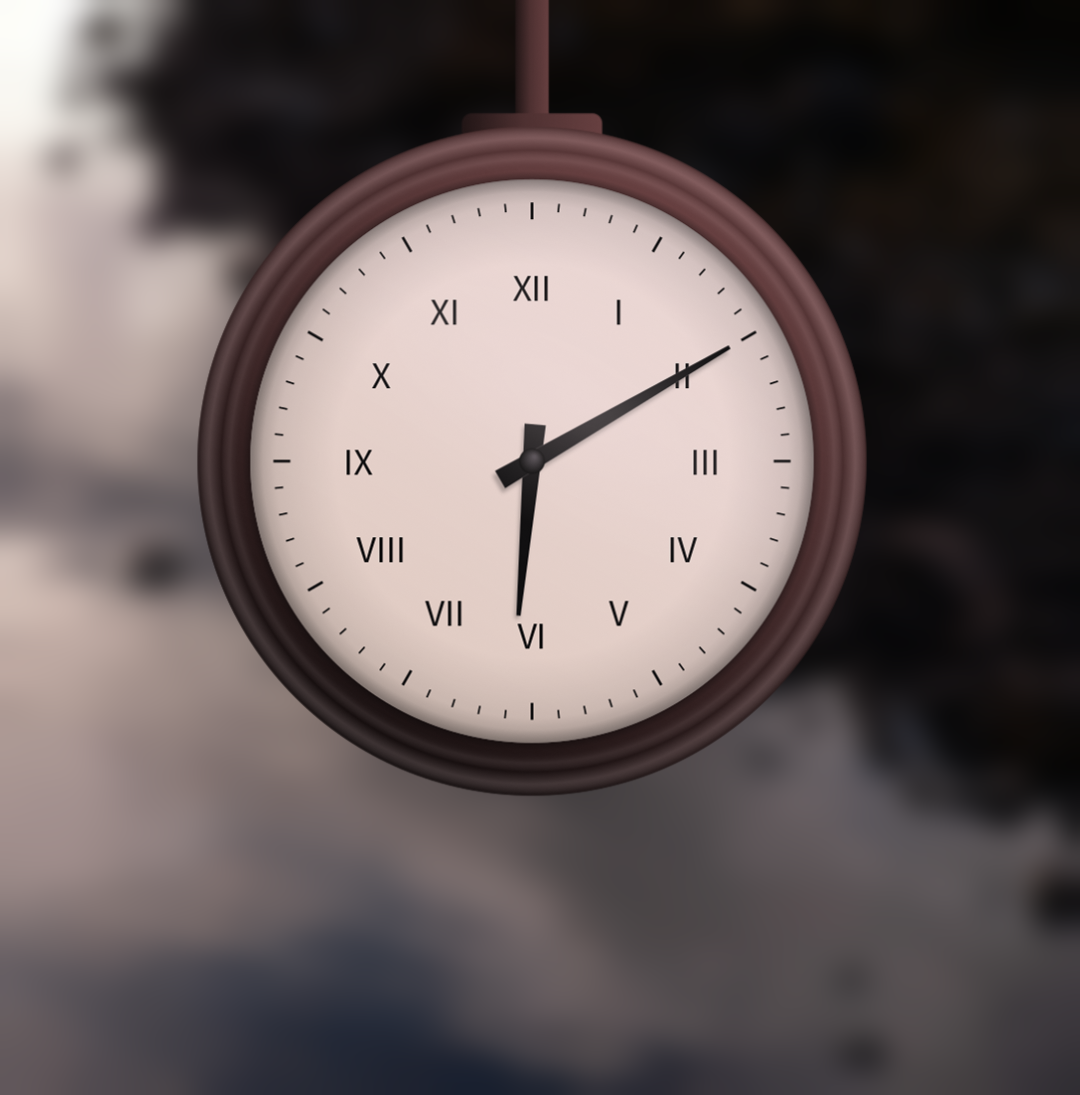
6.10
